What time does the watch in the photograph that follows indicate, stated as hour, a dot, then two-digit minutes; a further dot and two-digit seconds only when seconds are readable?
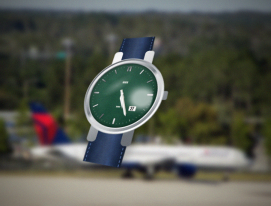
5.26
